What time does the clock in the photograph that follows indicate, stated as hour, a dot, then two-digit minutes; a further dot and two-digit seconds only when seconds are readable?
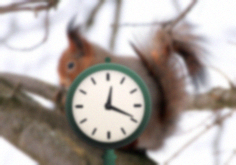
12.19
